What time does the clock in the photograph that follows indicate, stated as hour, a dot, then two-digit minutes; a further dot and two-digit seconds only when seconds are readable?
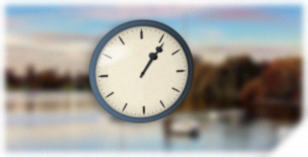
1.06
